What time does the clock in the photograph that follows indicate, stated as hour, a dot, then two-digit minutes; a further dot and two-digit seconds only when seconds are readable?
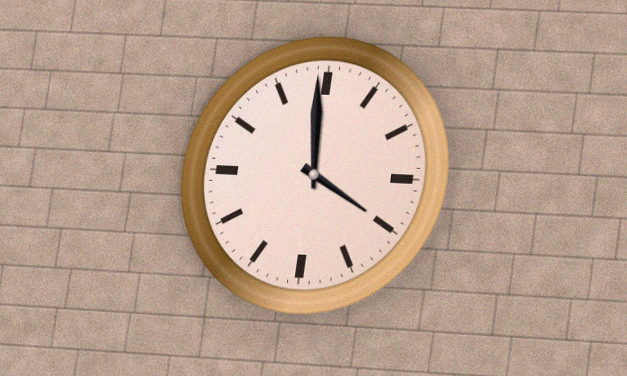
3.59
